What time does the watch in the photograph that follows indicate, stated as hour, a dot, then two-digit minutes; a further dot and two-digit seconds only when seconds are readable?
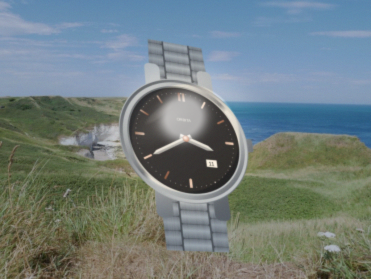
3.40
